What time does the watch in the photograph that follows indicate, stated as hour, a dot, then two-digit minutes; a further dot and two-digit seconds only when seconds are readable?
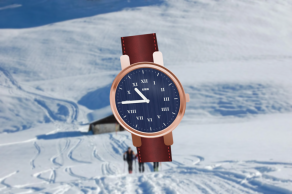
10.45
